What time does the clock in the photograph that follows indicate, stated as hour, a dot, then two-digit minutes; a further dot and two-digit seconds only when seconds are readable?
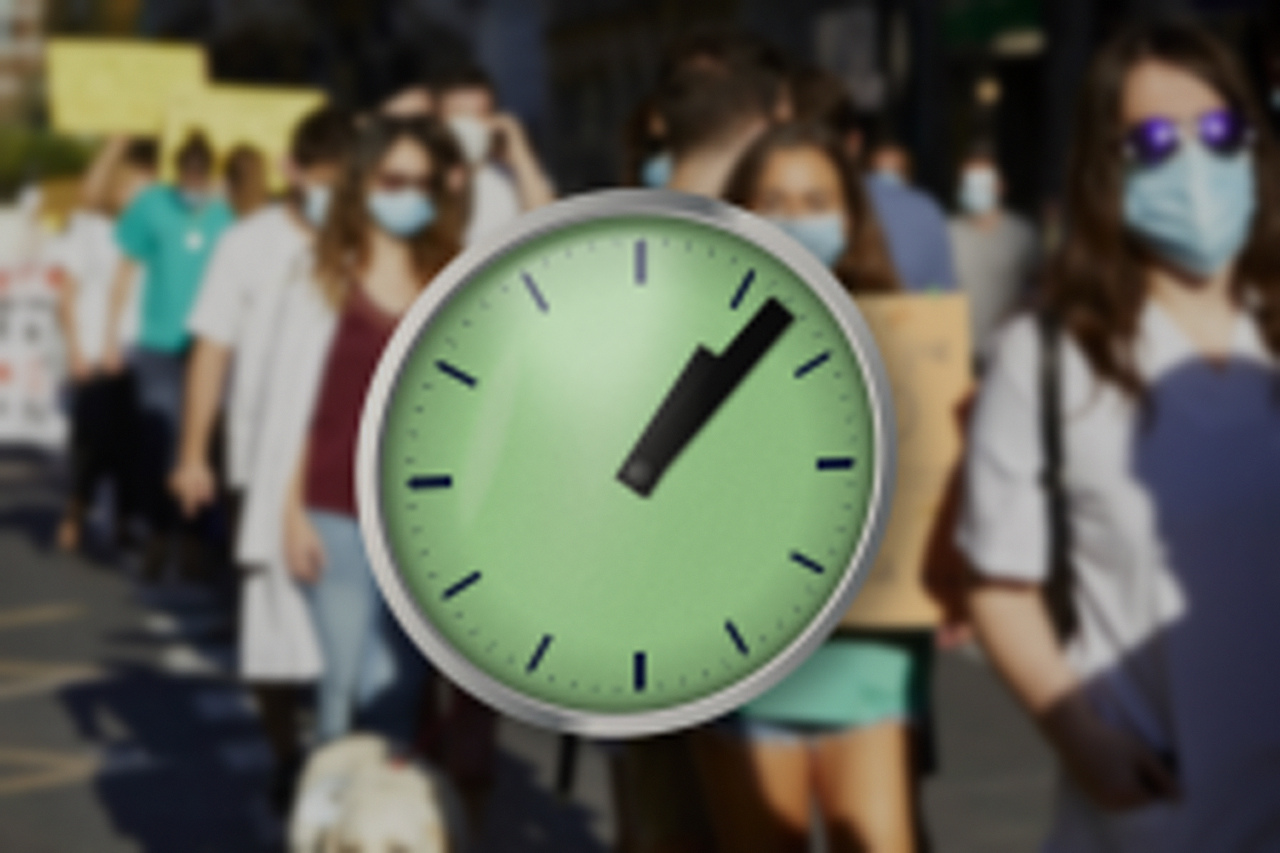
1.07
